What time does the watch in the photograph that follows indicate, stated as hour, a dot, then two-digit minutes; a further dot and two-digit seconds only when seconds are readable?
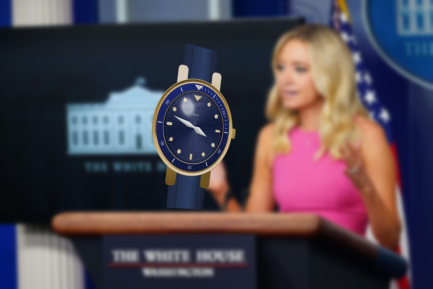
3.48
